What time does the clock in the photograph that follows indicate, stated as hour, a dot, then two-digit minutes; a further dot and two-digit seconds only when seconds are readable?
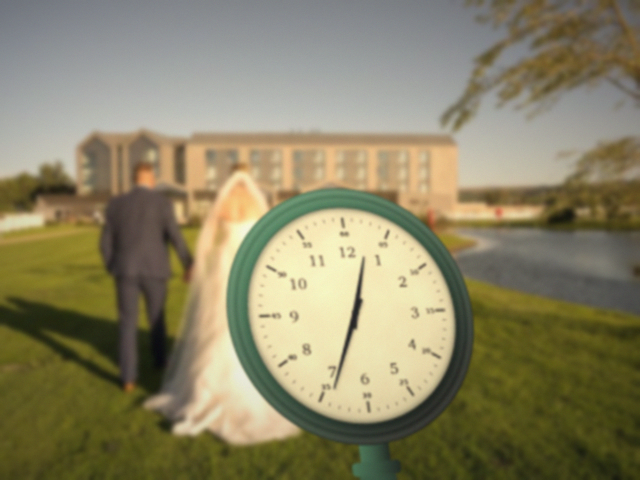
12.34
